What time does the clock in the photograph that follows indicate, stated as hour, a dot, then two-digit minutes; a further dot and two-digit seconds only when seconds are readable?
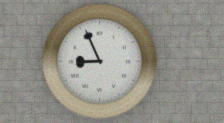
8.56
